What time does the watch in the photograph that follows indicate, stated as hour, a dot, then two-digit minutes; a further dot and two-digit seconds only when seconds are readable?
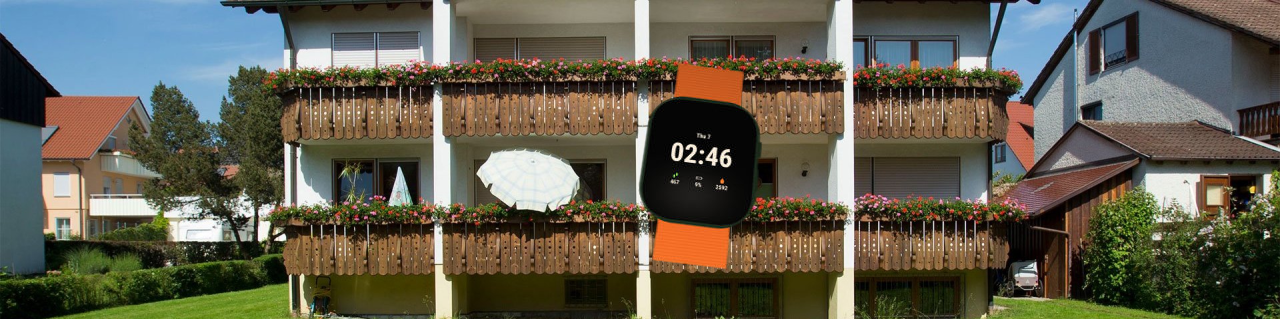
2.46
